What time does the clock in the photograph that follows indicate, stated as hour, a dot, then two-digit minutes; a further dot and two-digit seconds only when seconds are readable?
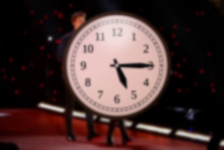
5.15
